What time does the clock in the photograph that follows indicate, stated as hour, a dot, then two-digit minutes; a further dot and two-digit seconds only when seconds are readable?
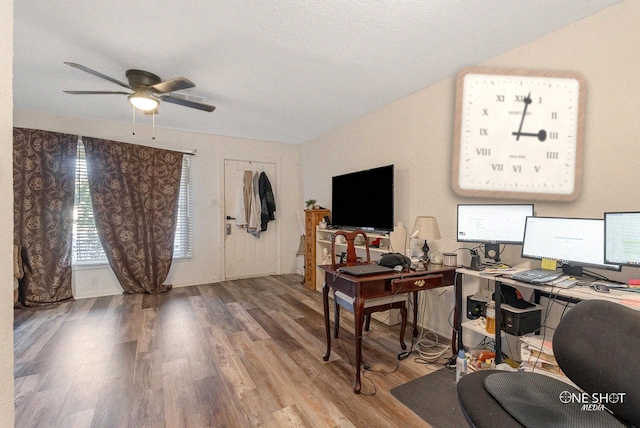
3.02
